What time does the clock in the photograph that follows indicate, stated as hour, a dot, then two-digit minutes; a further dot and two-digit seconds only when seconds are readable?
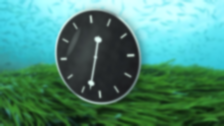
12.33
